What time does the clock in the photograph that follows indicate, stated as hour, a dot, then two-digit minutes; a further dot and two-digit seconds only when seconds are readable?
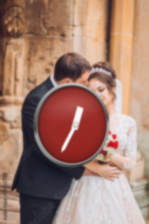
12.35
